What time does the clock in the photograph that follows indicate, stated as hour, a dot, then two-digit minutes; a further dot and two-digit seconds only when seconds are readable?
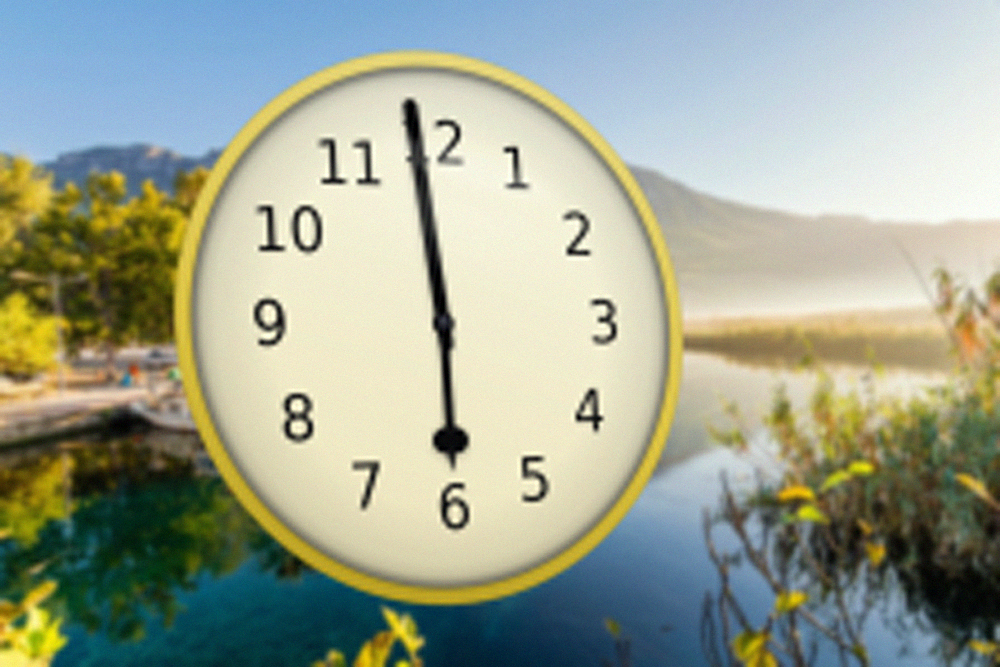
5.59
